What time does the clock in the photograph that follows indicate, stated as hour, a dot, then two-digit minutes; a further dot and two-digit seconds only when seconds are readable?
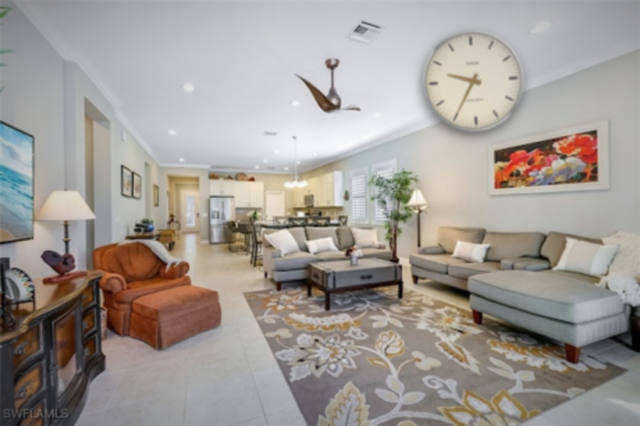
9.35
